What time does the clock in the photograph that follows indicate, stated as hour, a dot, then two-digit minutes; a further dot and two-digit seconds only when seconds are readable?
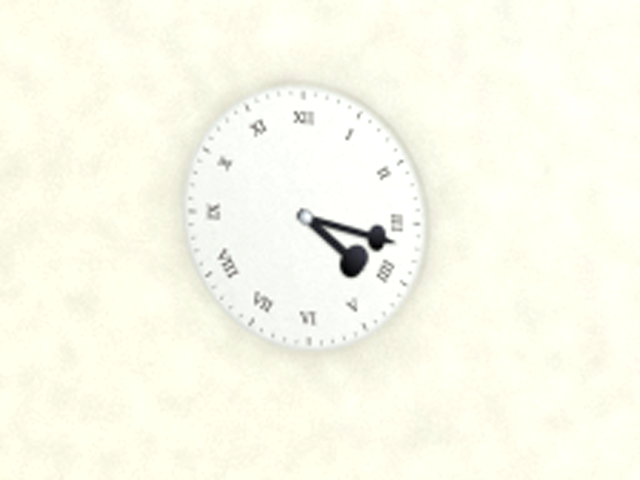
4.17
